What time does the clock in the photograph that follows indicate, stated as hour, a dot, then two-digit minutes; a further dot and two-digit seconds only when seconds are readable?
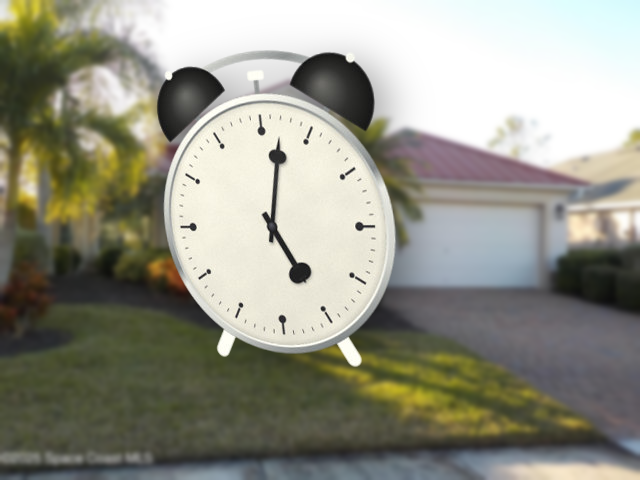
5.02
